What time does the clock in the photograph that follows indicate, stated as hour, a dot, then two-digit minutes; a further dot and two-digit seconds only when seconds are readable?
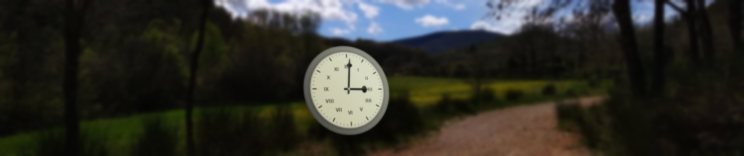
3.01
